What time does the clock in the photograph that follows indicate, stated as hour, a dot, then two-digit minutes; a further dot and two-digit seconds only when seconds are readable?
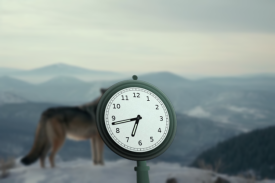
6.43
